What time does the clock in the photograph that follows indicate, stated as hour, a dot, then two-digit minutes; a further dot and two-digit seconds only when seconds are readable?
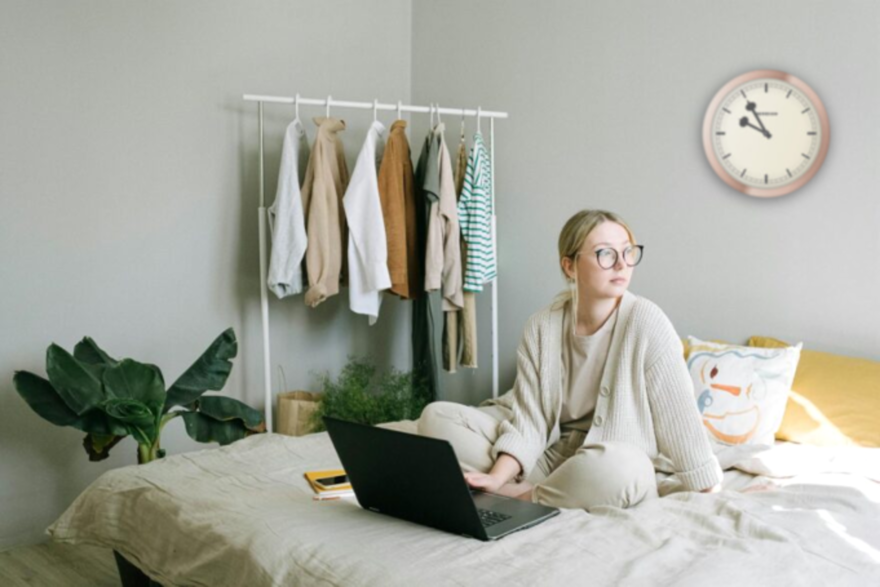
9.55
